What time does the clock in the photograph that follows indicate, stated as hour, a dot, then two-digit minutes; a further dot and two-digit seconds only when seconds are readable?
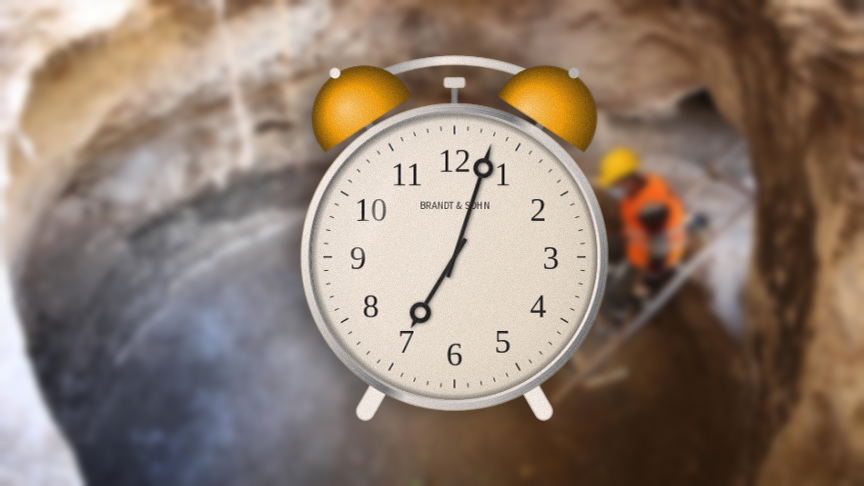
7.03
